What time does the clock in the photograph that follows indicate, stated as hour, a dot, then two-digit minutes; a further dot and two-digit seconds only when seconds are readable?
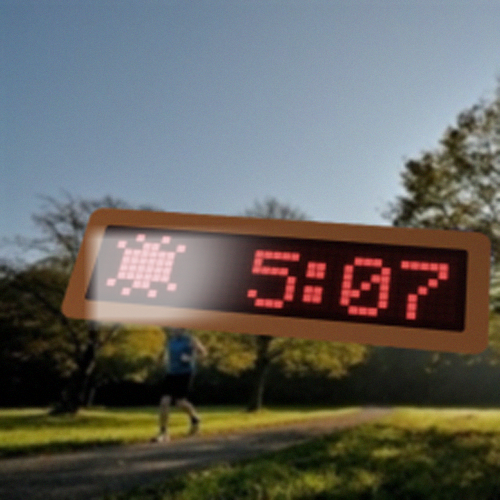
5.07
